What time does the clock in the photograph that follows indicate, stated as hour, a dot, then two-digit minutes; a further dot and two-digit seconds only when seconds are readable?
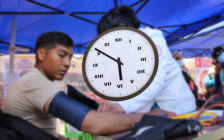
5.51
